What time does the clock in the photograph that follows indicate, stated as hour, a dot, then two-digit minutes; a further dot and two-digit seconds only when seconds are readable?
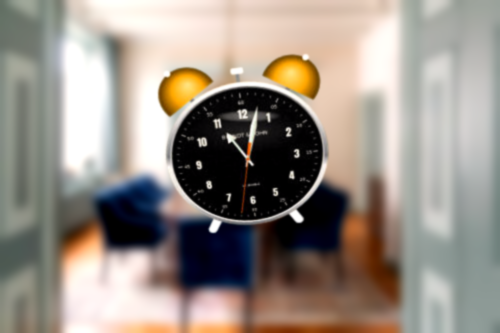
11.02.32
